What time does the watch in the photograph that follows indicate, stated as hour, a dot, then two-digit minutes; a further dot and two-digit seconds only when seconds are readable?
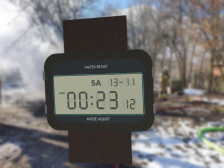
0.23.12
